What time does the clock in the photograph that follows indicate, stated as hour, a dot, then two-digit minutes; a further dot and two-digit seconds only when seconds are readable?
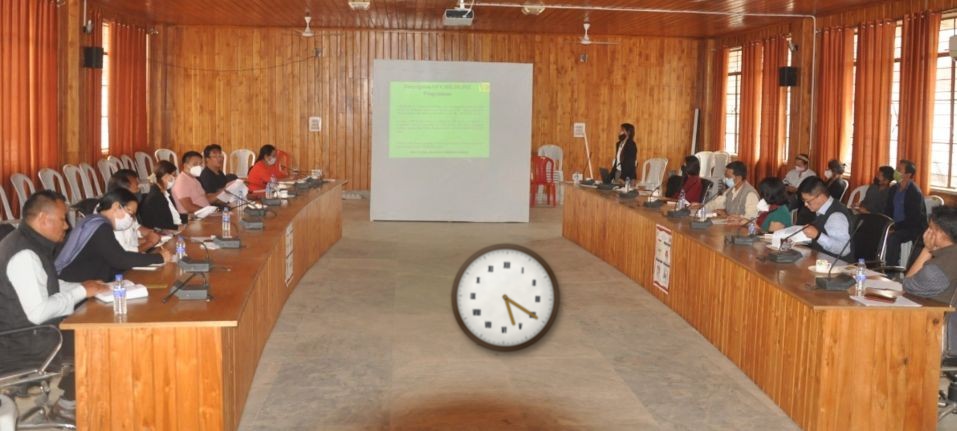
5.20
